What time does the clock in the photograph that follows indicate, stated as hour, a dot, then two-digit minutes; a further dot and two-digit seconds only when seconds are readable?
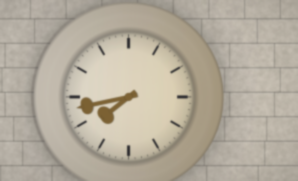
7.43
